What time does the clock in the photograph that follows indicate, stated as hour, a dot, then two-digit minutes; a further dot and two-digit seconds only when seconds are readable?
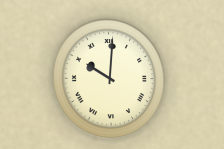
10.01
